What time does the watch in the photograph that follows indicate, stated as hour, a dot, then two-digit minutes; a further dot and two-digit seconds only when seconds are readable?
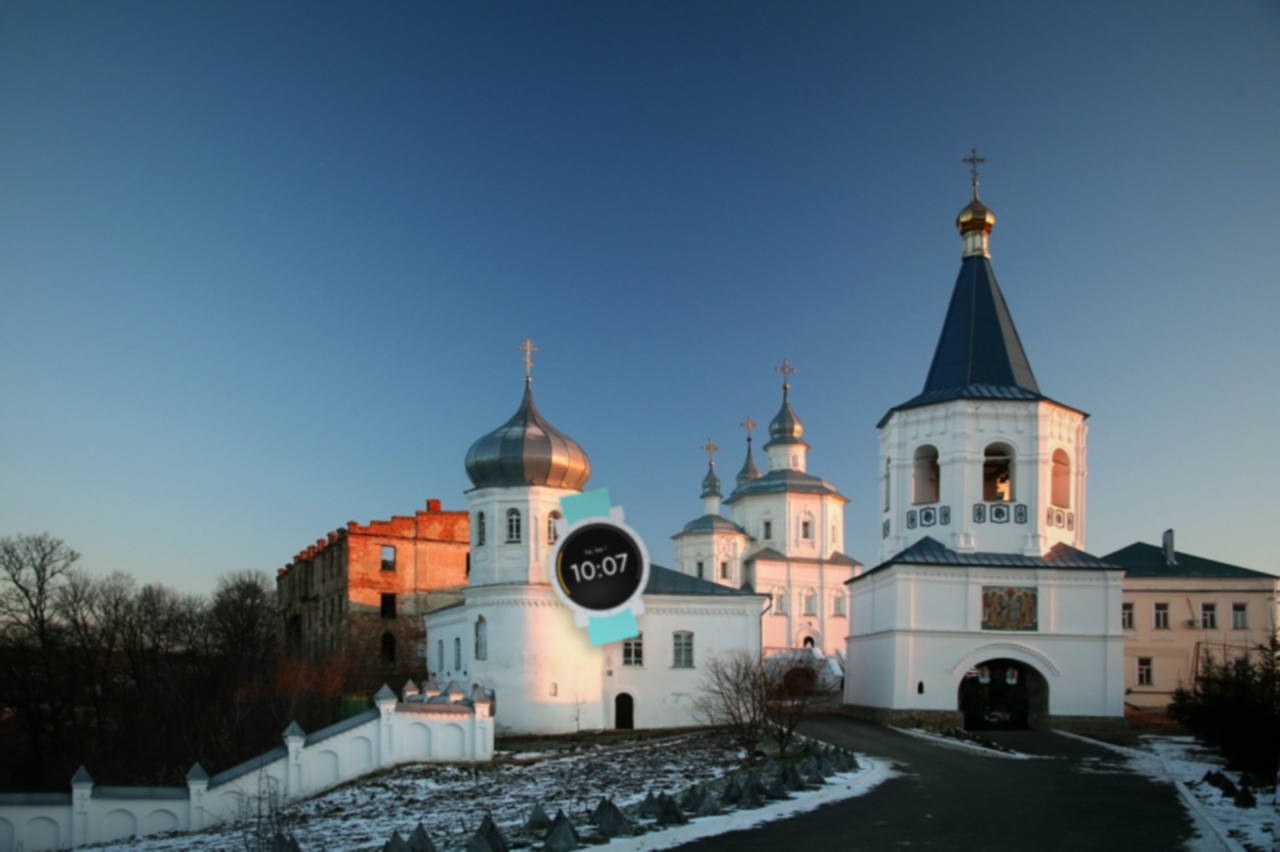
10.07
